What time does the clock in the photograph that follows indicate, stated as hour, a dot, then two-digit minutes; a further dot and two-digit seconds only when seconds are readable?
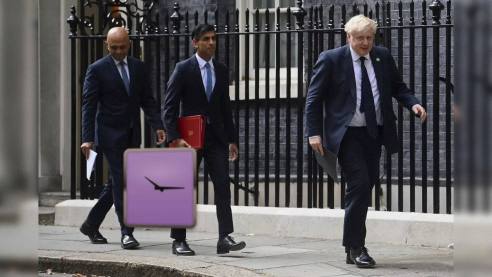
10.15
